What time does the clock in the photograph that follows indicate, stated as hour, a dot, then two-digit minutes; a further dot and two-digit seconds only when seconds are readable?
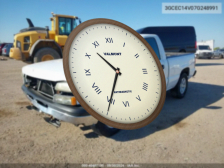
10.35
